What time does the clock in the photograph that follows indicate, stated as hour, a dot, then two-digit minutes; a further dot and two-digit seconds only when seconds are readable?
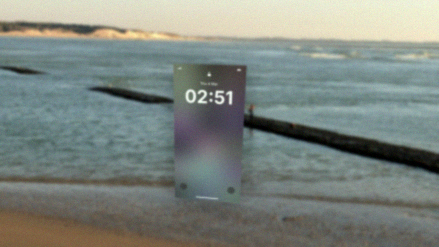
2.51
